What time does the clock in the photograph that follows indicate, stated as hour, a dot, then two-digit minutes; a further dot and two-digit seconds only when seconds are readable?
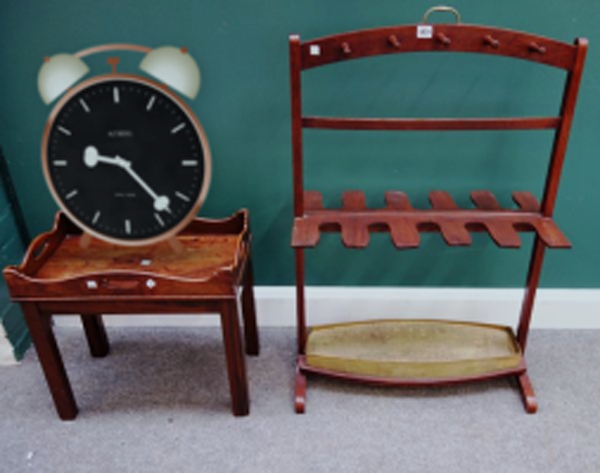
9.23
